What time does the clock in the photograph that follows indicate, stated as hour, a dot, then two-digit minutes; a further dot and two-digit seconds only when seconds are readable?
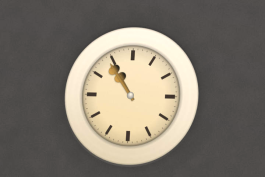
10.54
